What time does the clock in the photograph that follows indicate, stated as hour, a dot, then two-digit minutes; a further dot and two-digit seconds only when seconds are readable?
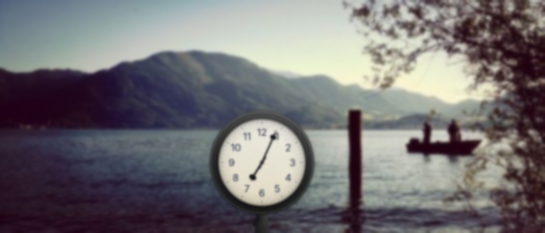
7.04
